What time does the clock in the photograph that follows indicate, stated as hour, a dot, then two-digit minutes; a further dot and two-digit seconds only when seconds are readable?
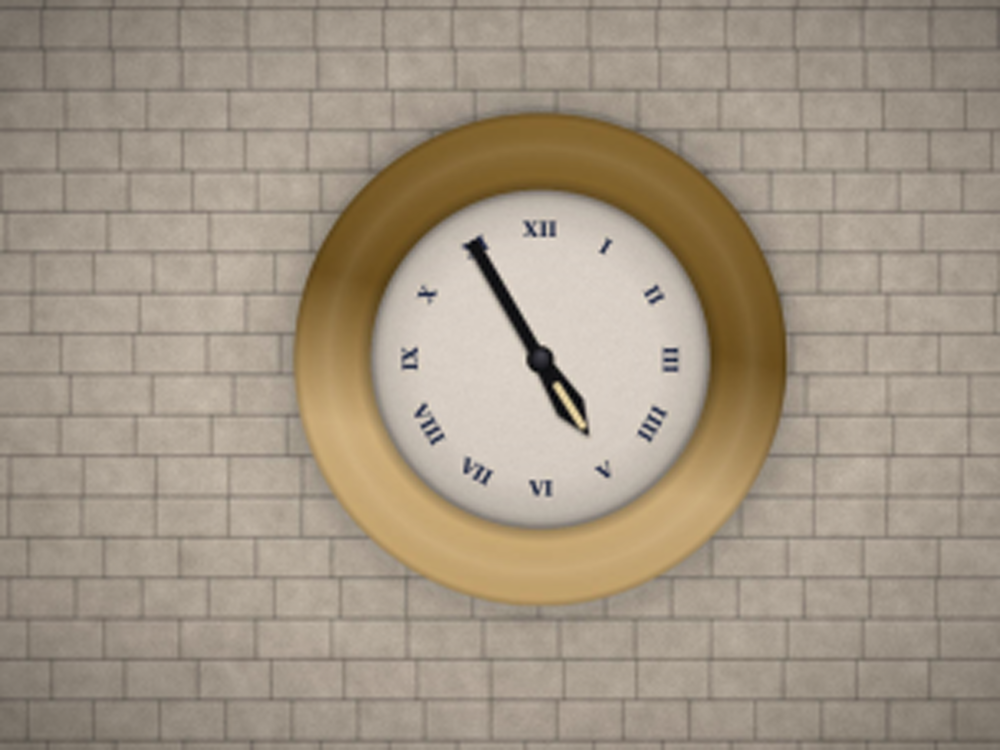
4.55
